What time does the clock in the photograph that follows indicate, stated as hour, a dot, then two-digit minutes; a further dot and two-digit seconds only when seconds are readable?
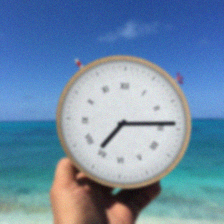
7.14
